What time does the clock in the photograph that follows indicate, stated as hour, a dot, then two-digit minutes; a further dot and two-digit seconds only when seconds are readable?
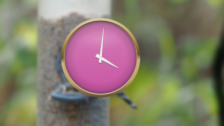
4.01
